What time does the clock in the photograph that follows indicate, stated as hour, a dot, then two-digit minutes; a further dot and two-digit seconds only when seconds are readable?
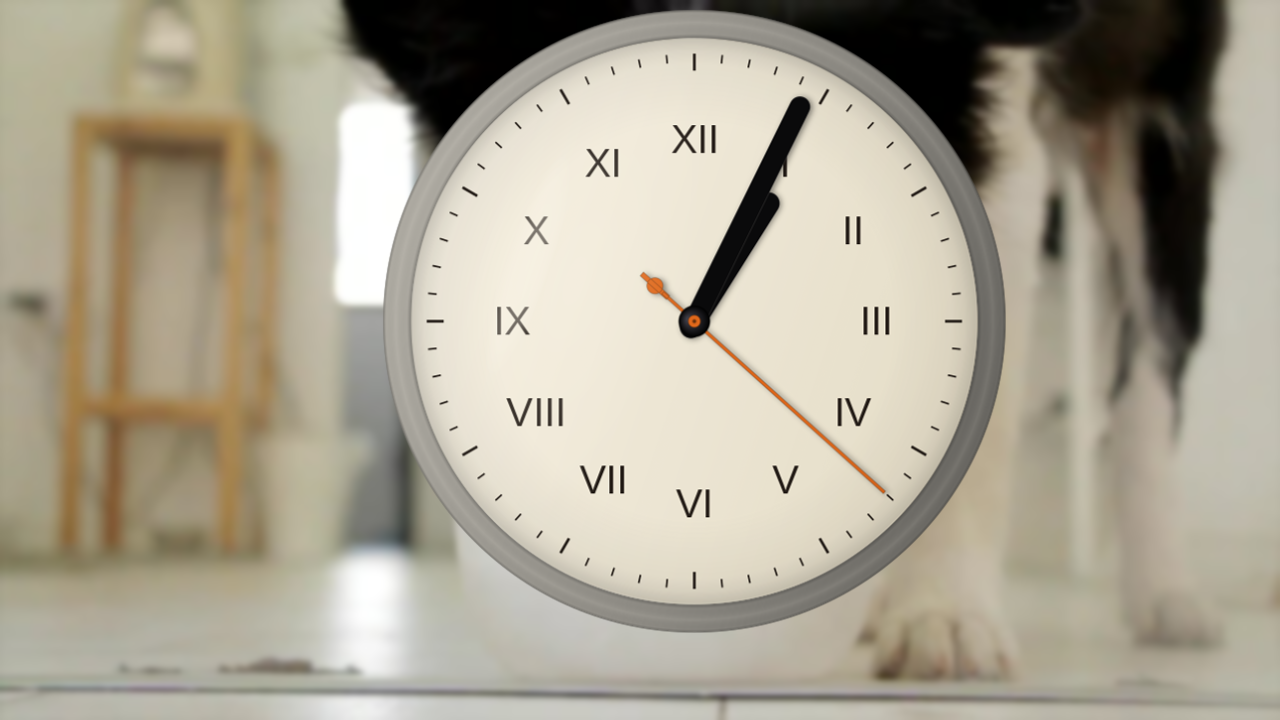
1.04.22
